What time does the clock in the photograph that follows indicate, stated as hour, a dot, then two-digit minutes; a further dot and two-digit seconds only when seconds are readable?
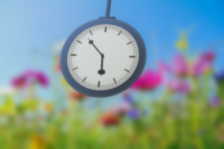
5.53
